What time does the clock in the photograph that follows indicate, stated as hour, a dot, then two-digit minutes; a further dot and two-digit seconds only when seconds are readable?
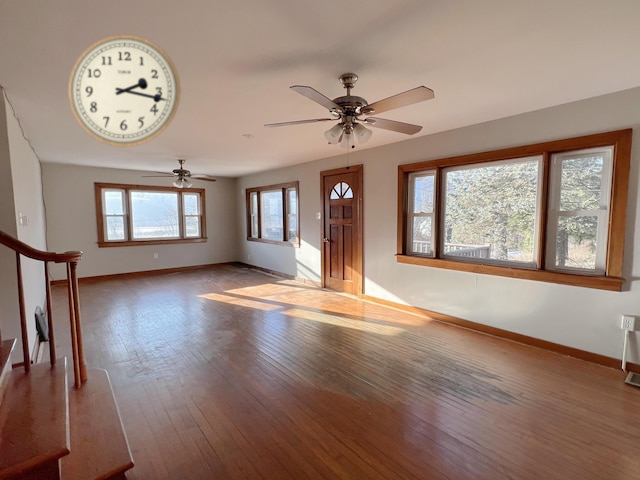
2.17
